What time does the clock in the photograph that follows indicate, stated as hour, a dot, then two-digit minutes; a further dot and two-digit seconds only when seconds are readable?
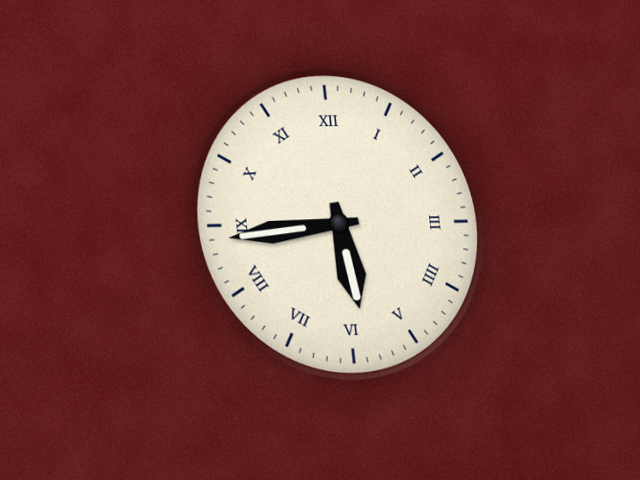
5.44
